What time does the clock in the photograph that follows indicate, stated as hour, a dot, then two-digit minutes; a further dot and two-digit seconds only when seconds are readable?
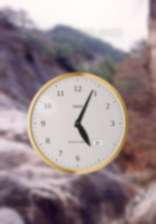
5.04
